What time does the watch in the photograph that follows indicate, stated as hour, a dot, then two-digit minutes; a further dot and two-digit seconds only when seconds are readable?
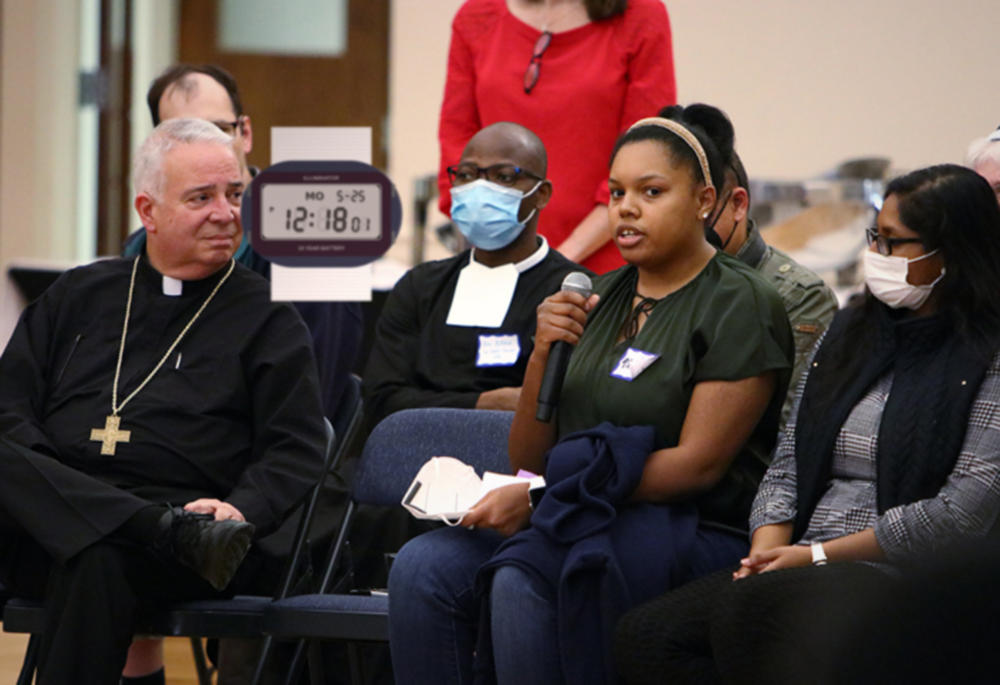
12.18.01
